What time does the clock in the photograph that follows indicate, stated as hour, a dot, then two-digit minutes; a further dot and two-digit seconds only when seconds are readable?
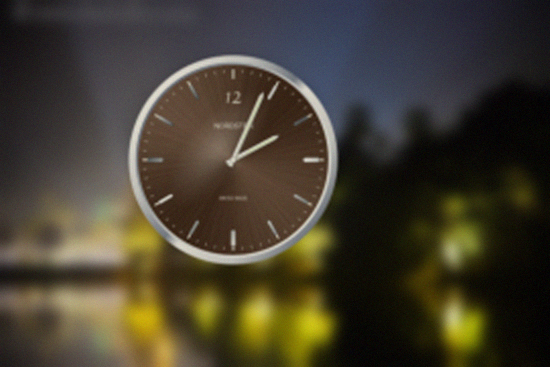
2.04
